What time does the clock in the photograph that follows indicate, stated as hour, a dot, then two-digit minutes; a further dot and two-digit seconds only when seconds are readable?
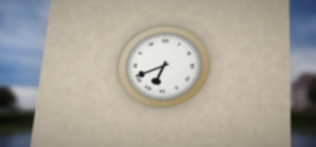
6.41
